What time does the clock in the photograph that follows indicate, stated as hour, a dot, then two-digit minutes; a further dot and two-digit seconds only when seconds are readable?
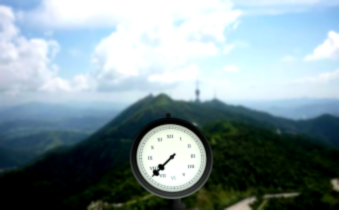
7.38
